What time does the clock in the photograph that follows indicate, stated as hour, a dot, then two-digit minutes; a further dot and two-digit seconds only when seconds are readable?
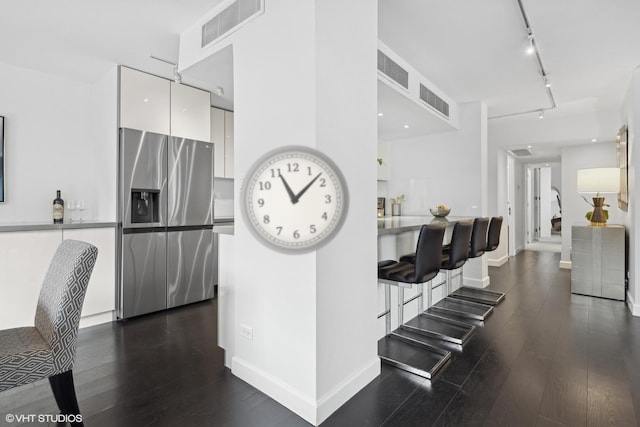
11.08
